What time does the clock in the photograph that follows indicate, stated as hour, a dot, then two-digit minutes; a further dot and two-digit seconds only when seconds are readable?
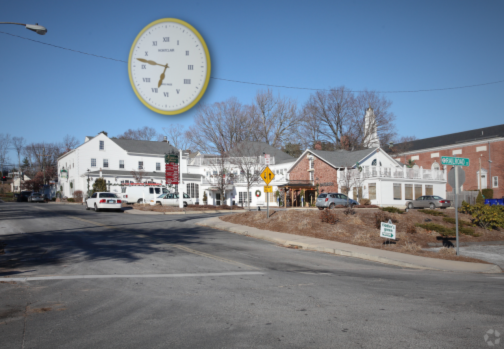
6.47
